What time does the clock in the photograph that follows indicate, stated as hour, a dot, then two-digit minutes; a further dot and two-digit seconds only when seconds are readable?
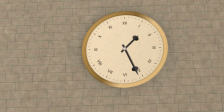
1.26
